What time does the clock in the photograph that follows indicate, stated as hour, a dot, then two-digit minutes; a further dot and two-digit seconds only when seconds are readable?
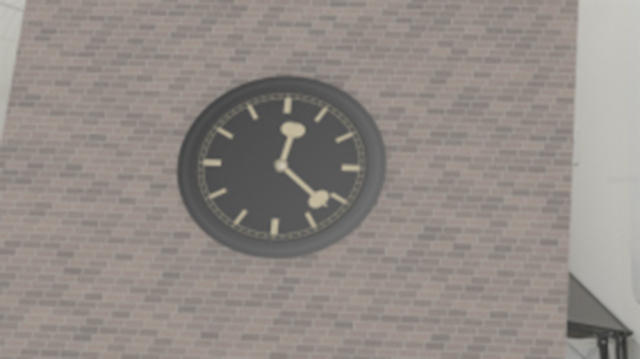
12.22
